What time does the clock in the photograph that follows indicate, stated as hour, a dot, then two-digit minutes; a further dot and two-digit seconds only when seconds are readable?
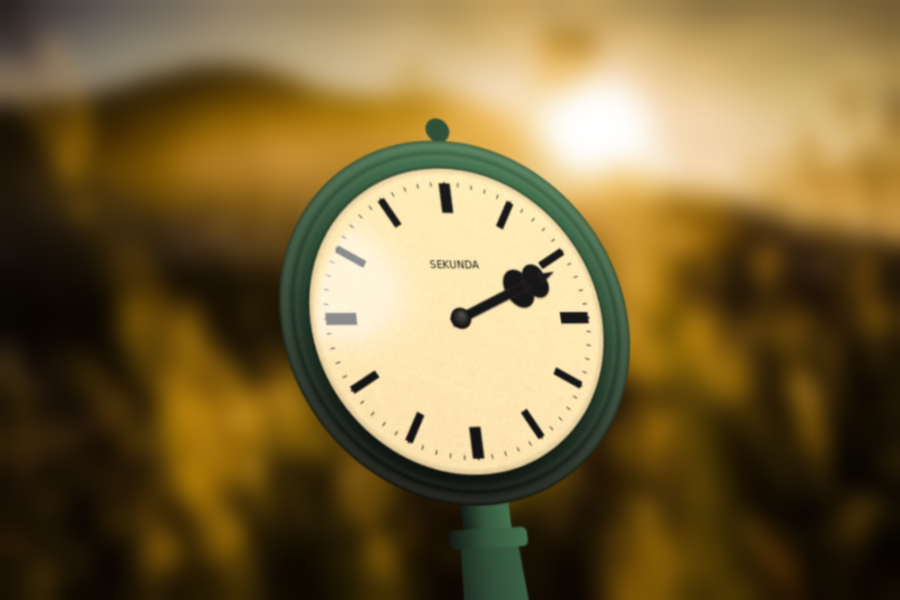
2.11
